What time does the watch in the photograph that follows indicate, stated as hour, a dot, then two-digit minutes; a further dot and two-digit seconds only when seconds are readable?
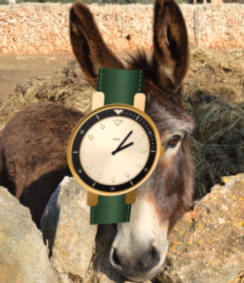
2.06
